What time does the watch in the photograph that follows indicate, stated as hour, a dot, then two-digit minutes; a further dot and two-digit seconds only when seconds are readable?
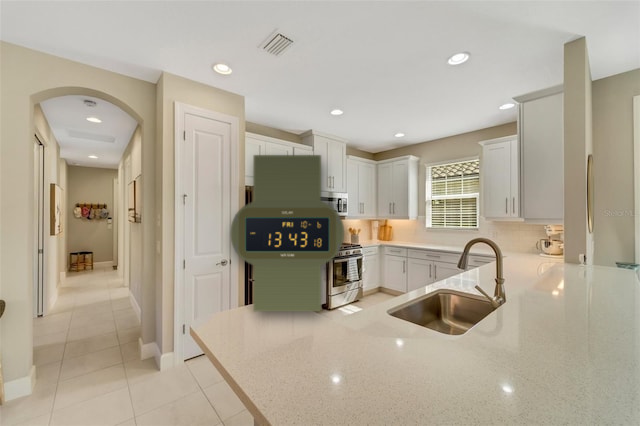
13.43
